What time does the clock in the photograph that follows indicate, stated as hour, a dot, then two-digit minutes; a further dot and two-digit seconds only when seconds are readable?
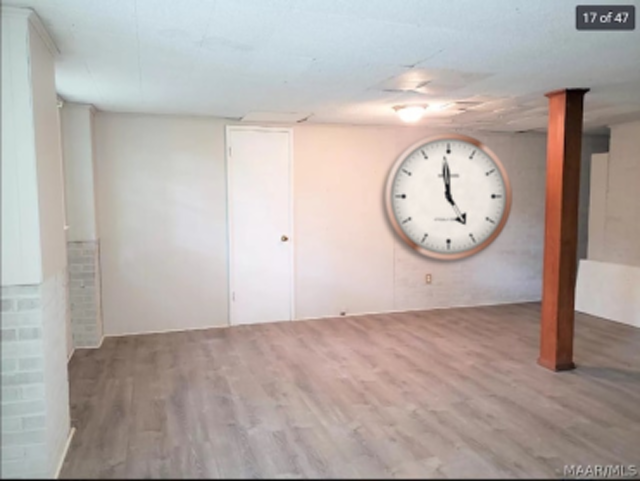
4.59
